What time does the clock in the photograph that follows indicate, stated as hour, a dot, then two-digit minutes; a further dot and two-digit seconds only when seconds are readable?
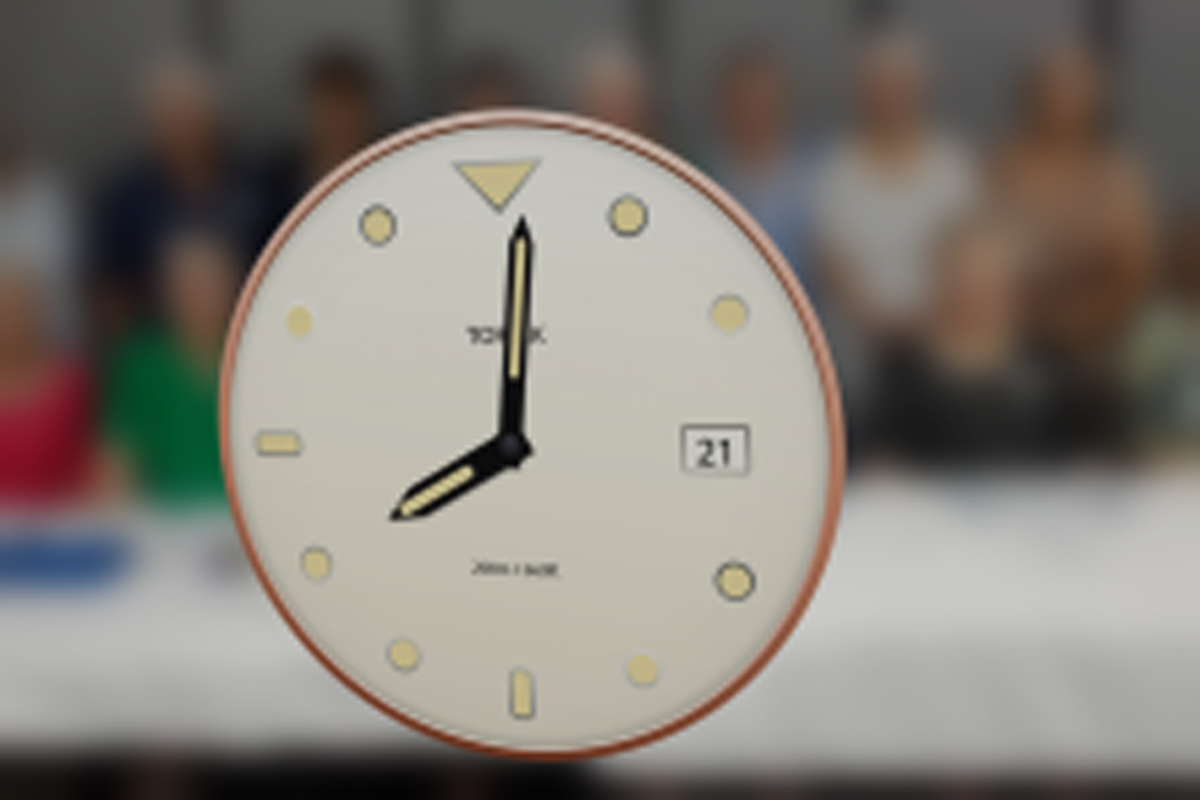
8.01
